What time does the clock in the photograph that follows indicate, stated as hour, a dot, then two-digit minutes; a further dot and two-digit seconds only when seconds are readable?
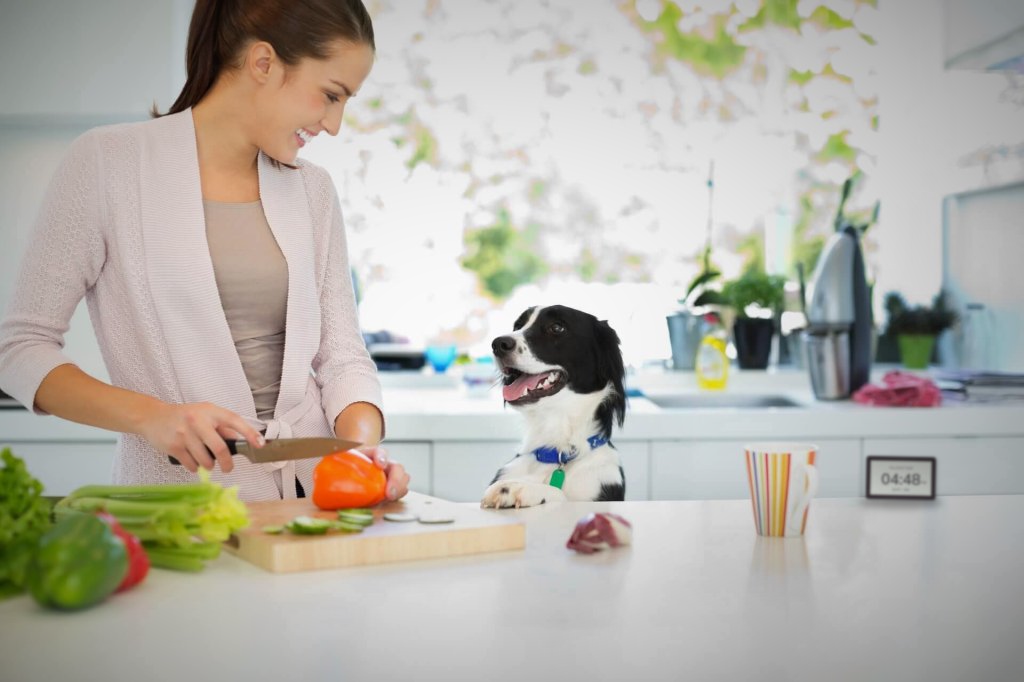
4.48
